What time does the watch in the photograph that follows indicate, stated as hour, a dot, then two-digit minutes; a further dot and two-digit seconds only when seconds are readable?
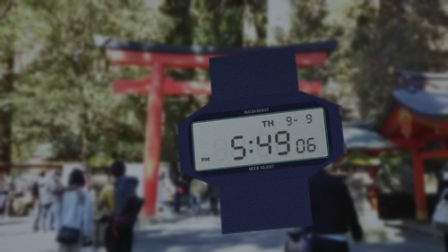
5.49.06
